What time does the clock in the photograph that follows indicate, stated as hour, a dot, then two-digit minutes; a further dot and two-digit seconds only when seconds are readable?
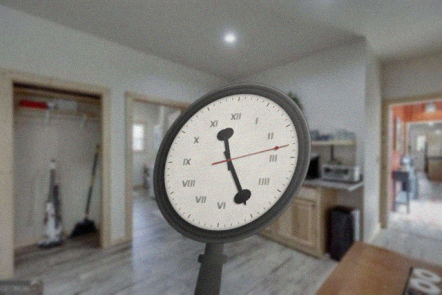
11.25.13
